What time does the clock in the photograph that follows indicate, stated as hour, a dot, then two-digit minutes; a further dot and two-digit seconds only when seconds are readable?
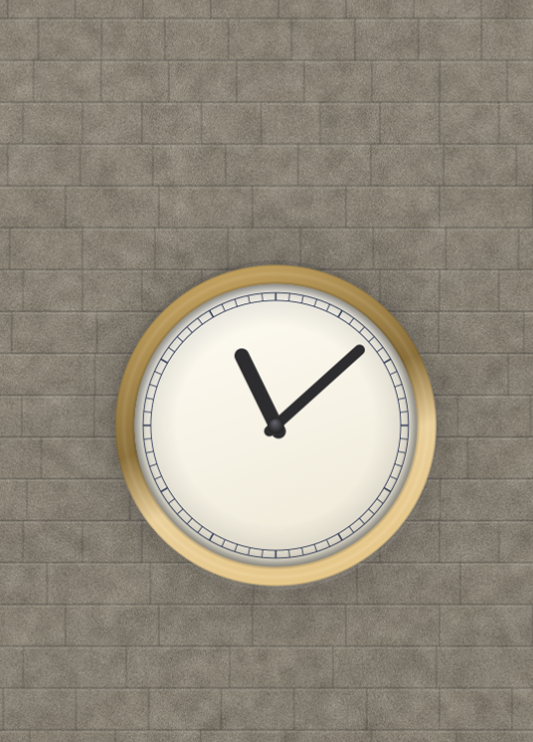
11.08
